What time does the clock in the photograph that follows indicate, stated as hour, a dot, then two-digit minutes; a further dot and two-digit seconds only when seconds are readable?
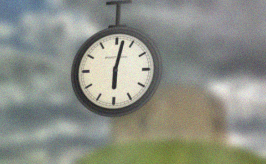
6.02
